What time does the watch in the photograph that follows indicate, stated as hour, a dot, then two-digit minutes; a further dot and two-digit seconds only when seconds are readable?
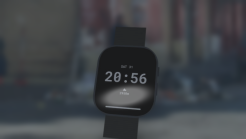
20.56
